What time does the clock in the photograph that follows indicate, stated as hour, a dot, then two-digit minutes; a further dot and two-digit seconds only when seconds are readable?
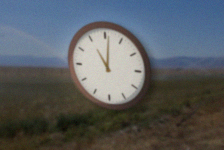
11.01
